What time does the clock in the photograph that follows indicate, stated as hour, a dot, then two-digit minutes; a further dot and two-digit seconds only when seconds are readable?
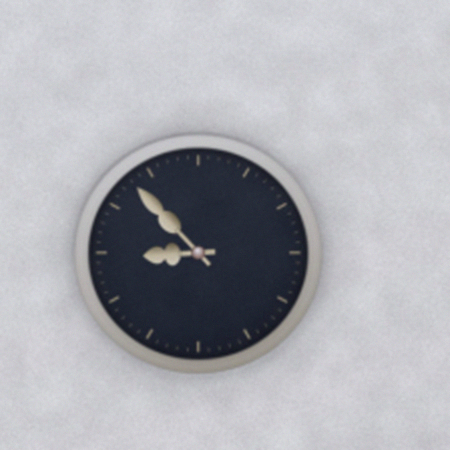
8.53
